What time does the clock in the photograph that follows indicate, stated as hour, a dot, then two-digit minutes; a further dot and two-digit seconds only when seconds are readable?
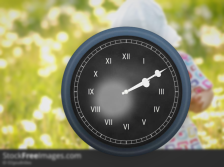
2.10
